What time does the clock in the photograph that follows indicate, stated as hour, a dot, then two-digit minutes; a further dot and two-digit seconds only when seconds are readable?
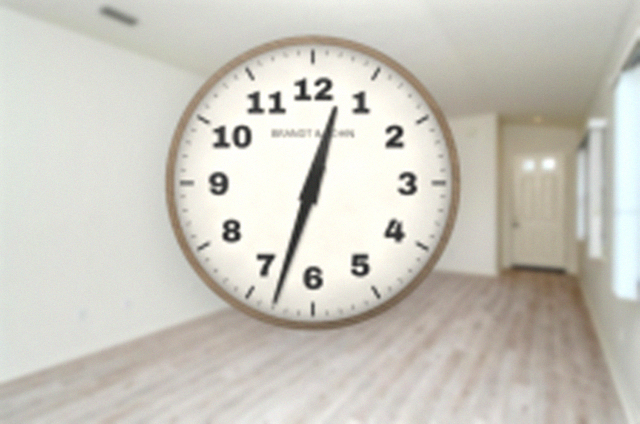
12.33
